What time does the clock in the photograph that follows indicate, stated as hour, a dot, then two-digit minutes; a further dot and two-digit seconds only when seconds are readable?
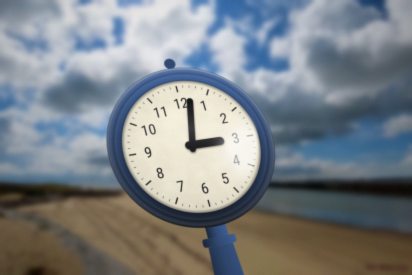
3.02
